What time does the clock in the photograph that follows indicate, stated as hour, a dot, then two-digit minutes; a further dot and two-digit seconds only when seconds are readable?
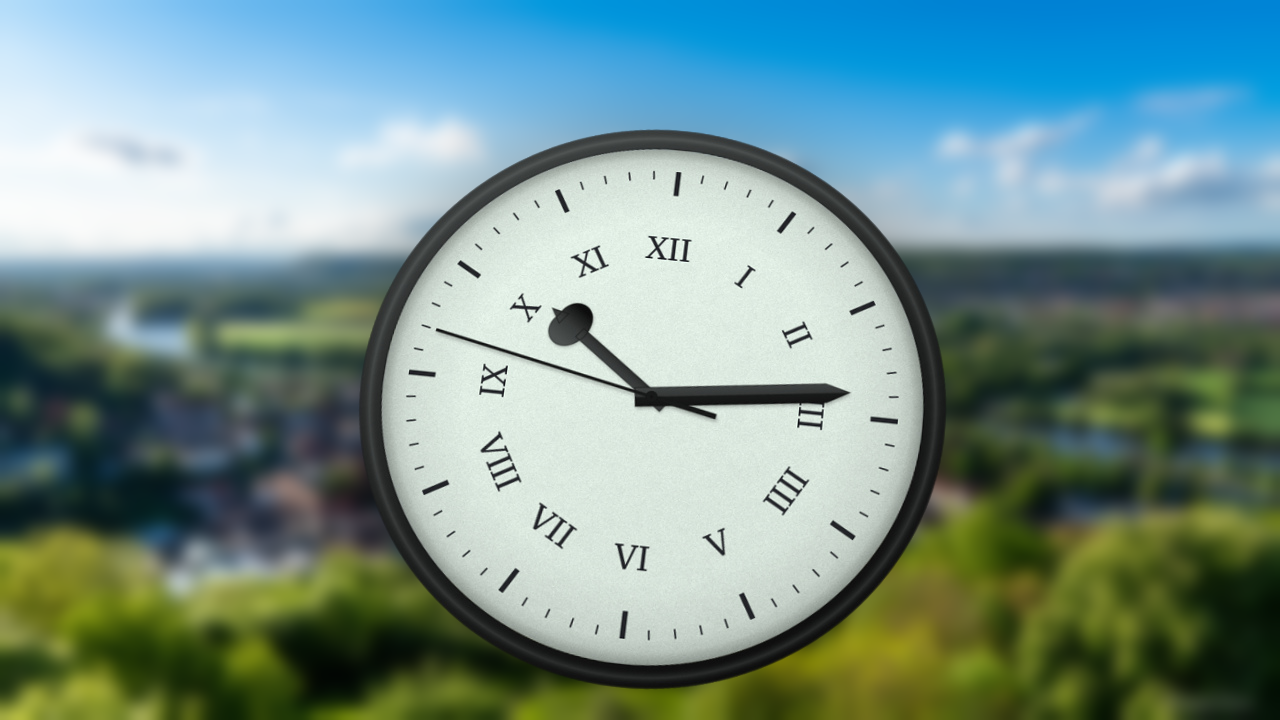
10.13.47
